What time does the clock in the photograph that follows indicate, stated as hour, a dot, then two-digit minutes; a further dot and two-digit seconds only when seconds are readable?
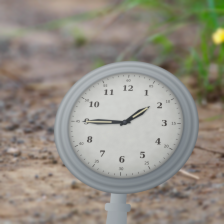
1.45
